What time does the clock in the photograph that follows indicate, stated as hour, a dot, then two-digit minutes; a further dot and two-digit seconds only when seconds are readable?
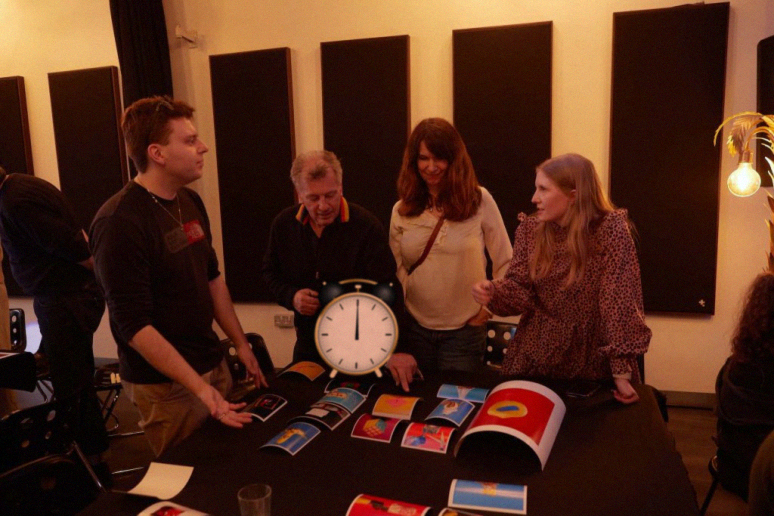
12.00
